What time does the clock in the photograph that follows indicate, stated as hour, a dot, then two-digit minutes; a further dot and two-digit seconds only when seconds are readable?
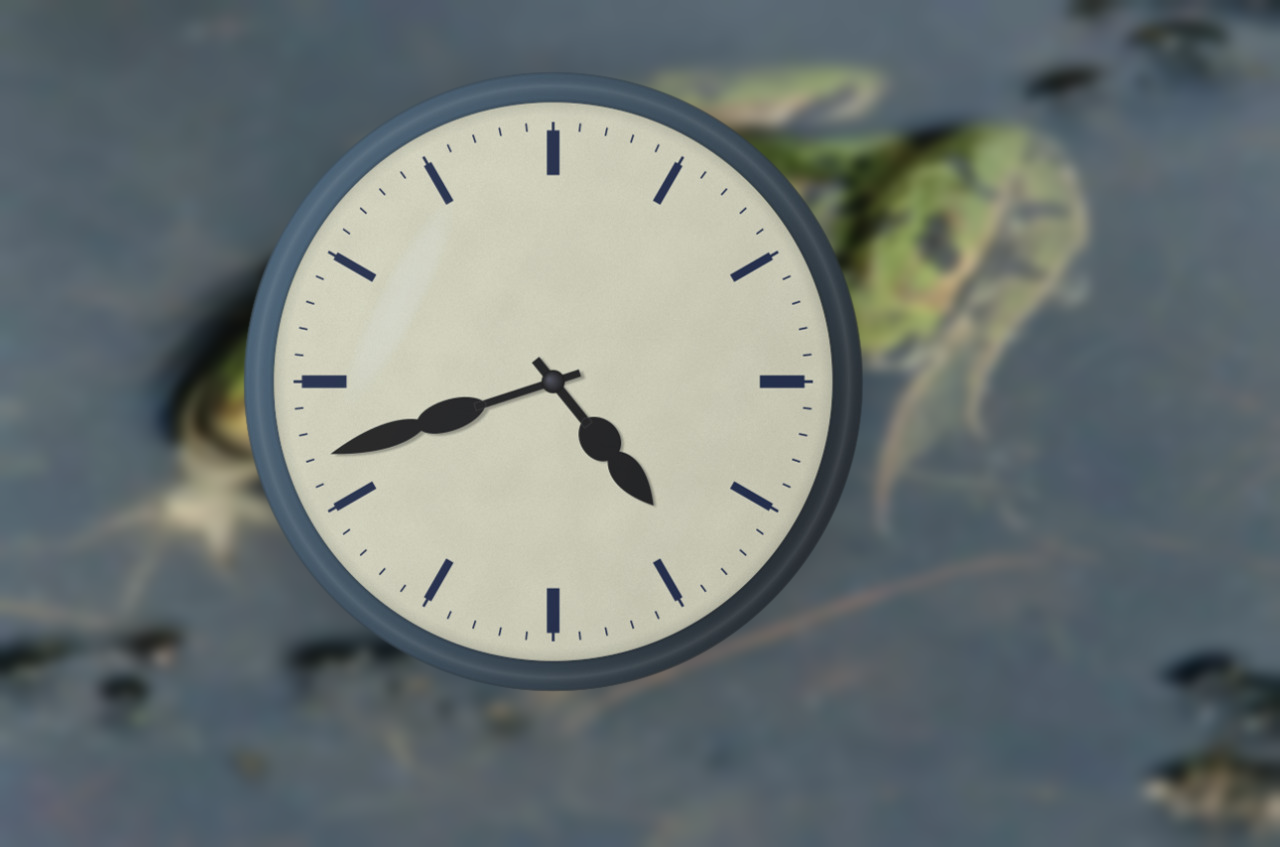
4.42
